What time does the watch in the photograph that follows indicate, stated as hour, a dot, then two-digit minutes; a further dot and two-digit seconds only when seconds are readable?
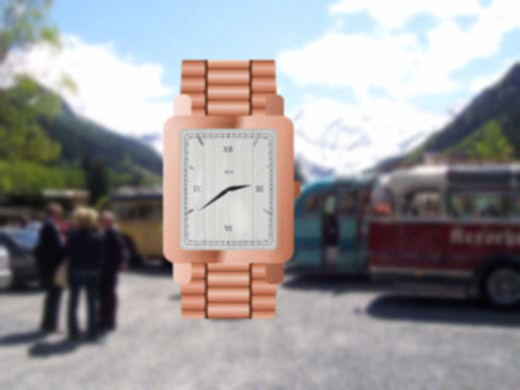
2.39
